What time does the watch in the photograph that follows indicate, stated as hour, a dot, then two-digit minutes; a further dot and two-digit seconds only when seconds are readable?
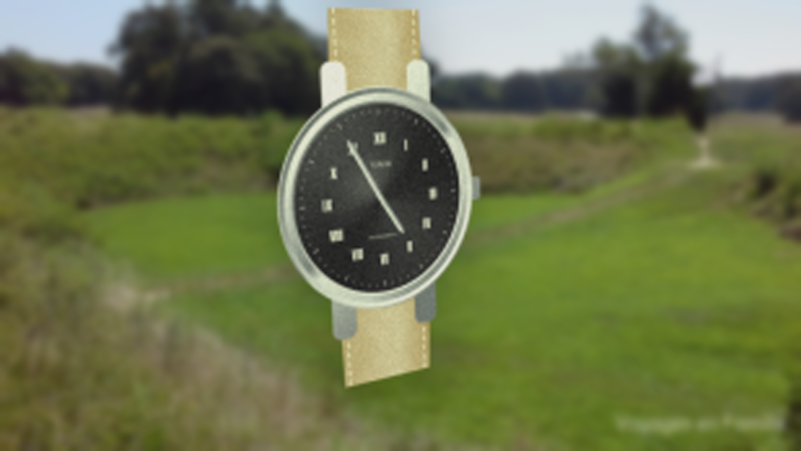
4.55
